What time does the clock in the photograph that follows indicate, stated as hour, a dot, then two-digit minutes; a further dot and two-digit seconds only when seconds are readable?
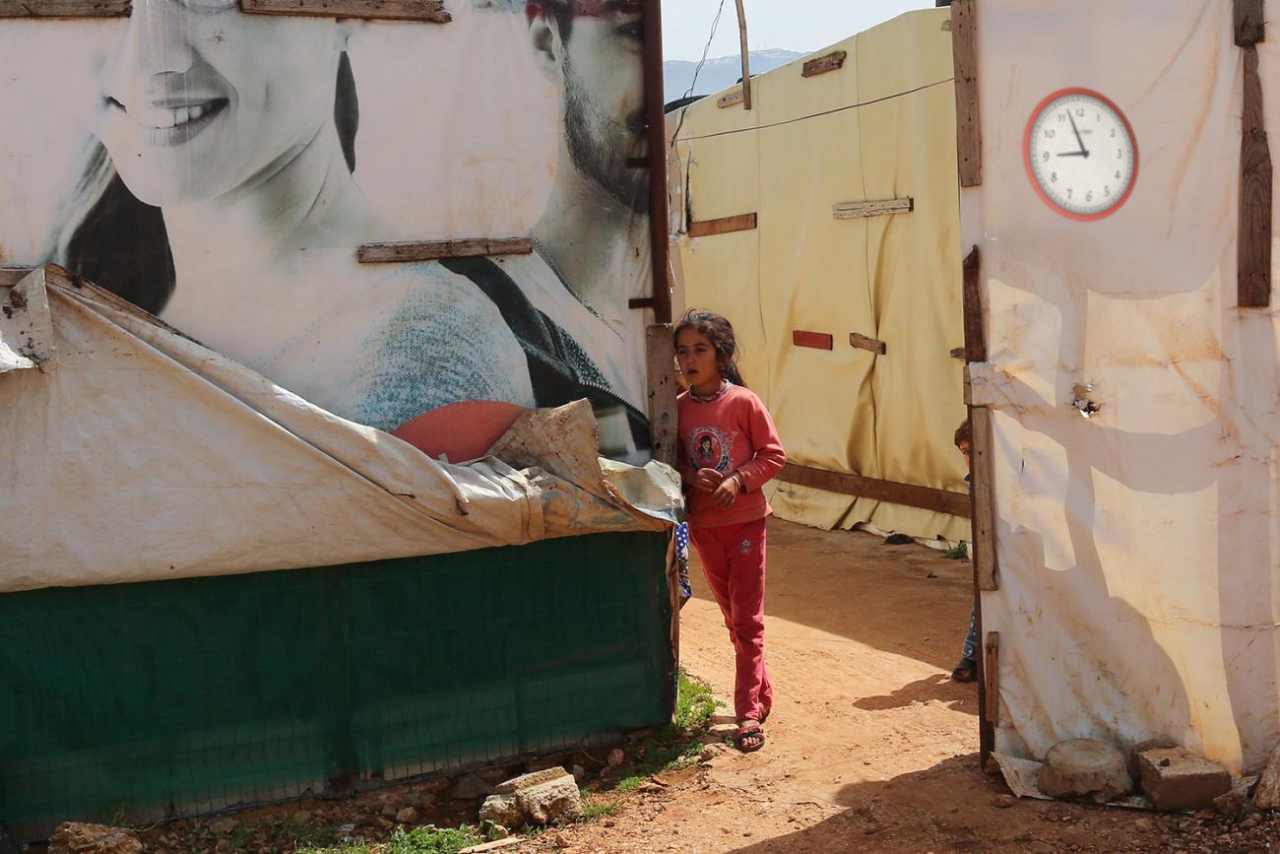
8.57
